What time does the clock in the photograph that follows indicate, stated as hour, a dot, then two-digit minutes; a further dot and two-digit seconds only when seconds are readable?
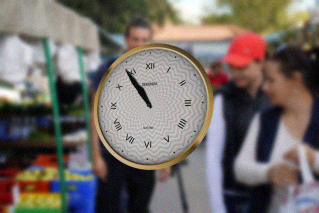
10.54
